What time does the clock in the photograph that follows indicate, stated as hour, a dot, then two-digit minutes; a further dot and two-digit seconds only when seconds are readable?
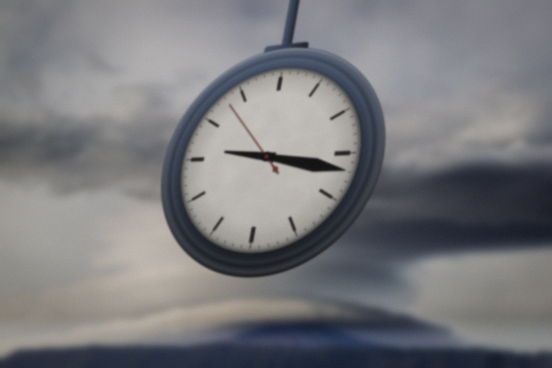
9.16.53
